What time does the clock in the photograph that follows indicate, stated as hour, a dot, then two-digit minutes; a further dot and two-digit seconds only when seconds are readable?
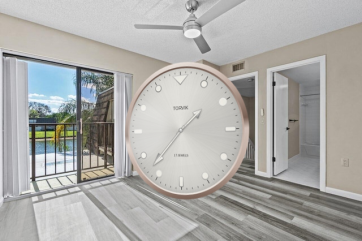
1.37
